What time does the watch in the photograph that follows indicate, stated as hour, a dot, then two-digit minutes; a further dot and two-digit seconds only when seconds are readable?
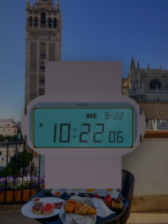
10.22.06
